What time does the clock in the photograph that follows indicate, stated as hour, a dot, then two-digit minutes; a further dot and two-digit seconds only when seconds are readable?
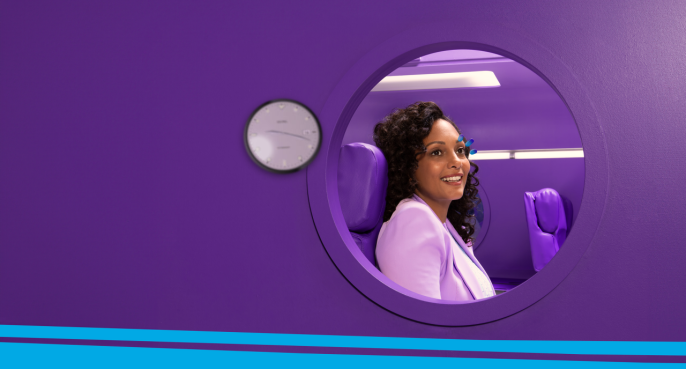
9.18
